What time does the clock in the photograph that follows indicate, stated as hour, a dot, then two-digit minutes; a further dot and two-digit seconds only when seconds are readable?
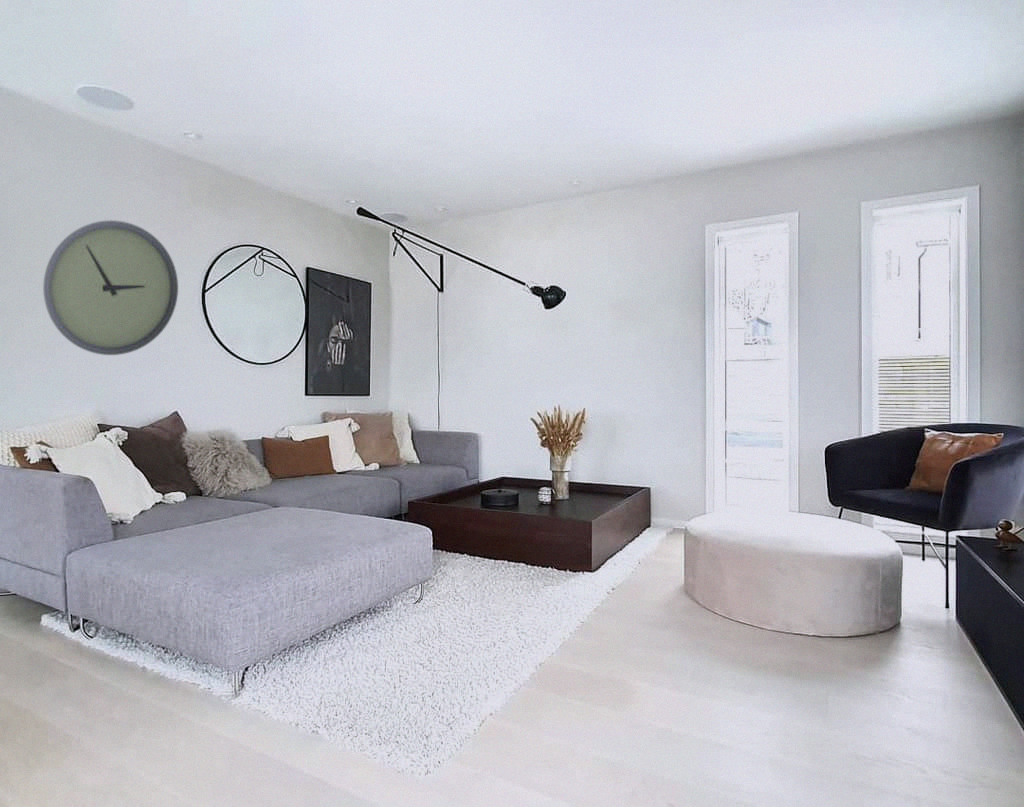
2.55
